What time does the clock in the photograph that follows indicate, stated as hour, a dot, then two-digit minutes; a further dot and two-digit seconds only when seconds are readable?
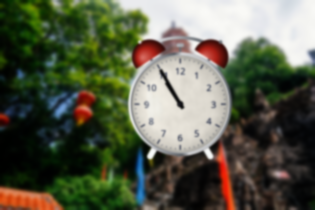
10.55
